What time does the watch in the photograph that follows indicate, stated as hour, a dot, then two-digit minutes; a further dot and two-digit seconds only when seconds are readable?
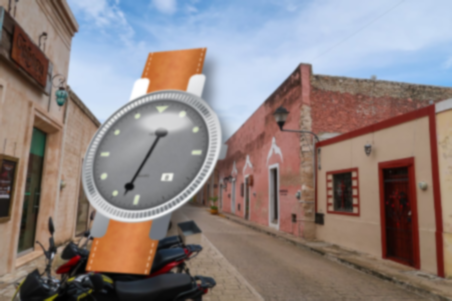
12.33
